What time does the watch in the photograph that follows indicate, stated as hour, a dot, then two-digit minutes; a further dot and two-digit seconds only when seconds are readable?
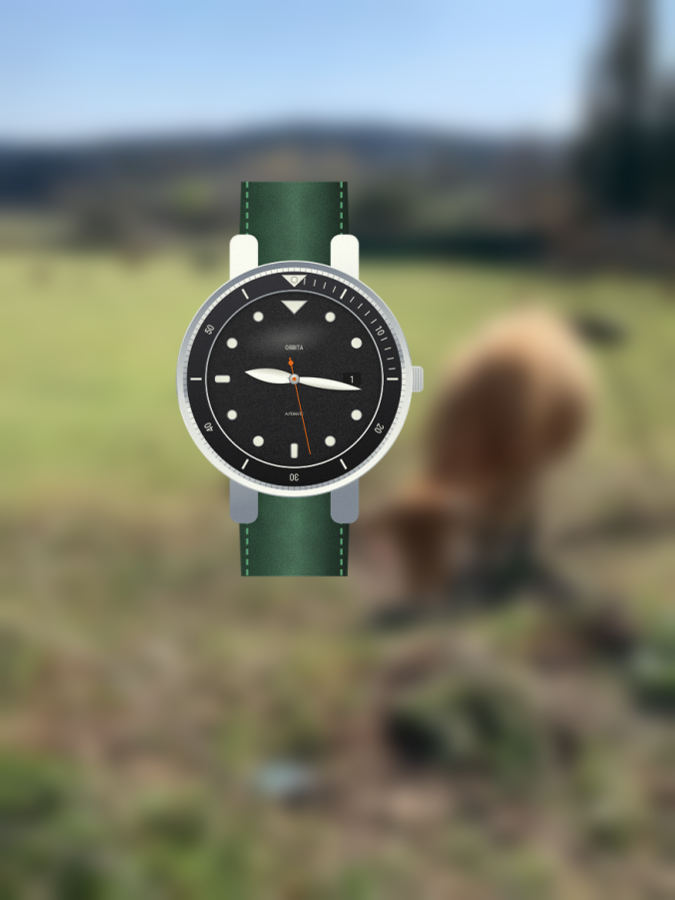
9.16.28
